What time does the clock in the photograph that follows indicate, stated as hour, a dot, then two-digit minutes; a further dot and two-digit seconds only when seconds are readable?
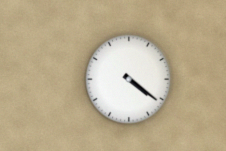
4.21
